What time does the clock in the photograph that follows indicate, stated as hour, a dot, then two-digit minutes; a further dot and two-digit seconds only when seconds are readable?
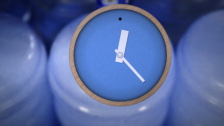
12.23
